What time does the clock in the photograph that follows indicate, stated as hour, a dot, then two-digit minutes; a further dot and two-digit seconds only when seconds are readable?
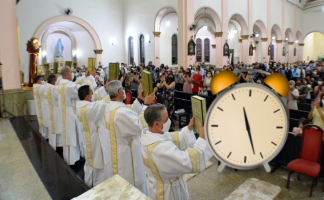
11.27
